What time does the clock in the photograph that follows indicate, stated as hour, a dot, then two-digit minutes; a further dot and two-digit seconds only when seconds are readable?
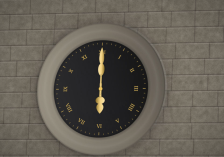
6.00
